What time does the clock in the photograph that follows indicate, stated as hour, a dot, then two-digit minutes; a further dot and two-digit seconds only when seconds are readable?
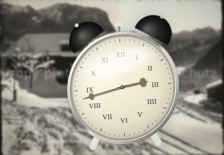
2.43
